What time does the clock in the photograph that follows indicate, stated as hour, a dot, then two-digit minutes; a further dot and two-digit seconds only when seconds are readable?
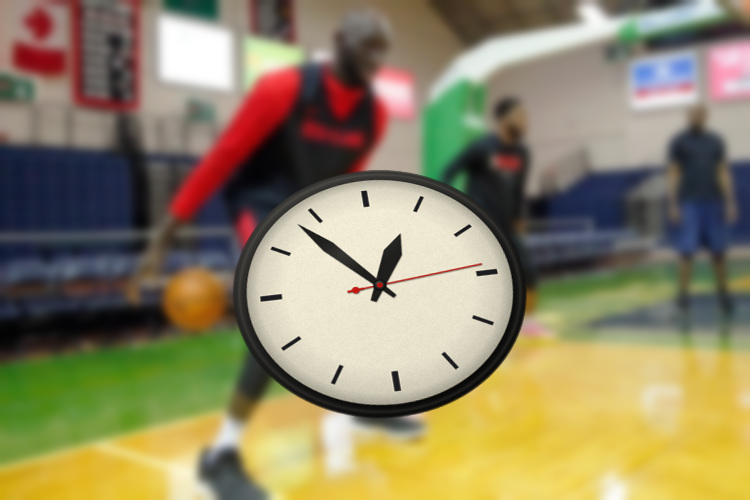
12.53.14
